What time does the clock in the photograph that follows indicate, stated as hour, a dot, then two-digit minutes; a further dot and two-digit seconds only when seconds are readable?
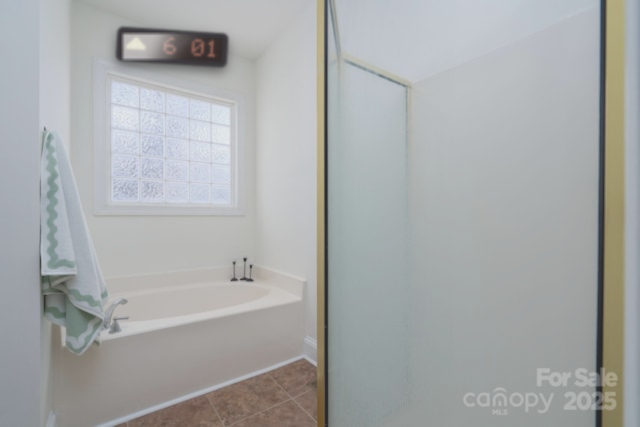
6.01
